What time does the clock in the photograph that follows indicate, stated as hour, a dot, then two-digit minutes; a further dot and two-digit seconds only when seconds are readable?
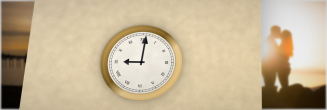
9.01
